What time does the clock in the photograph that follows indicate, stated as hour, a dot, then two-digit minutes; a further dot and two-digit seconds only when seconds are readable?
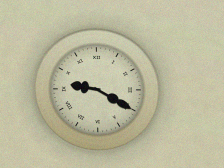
9.20
